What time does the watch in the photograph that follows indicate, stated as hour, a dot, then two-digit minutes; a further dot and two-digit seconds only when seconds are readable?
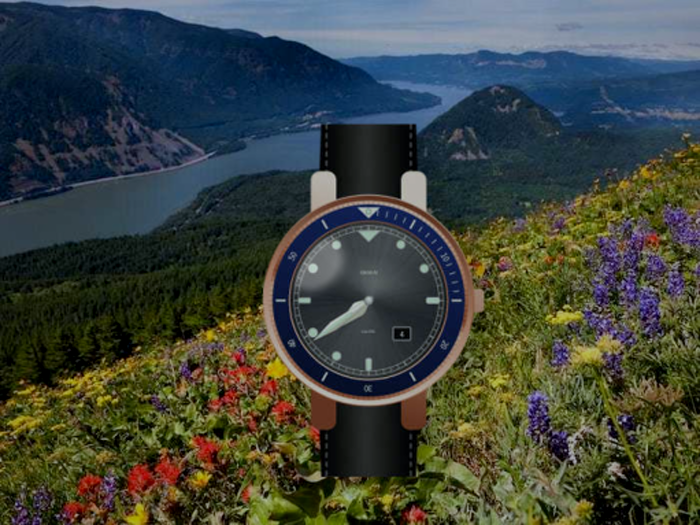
7.39
